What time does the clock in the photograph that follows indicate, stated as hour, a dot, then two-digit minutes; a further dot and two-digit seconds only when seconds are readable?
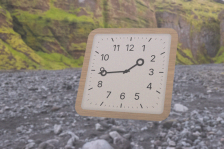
1.44
